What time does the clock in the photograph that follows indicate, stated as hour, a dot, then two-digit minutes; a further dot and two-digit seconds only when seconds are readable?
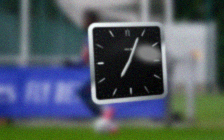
7.04
